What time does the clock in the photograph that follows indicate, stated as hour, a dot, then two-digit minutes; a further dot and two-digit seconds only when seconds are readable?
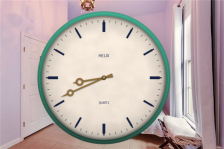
8.41
